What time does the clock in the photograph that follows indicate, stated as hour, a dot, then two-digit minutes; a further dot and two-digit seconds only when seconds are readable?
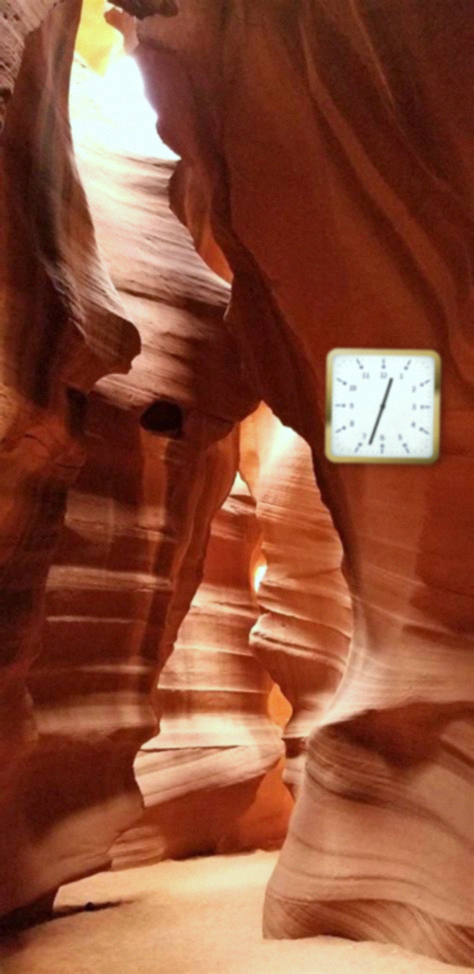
12.33
